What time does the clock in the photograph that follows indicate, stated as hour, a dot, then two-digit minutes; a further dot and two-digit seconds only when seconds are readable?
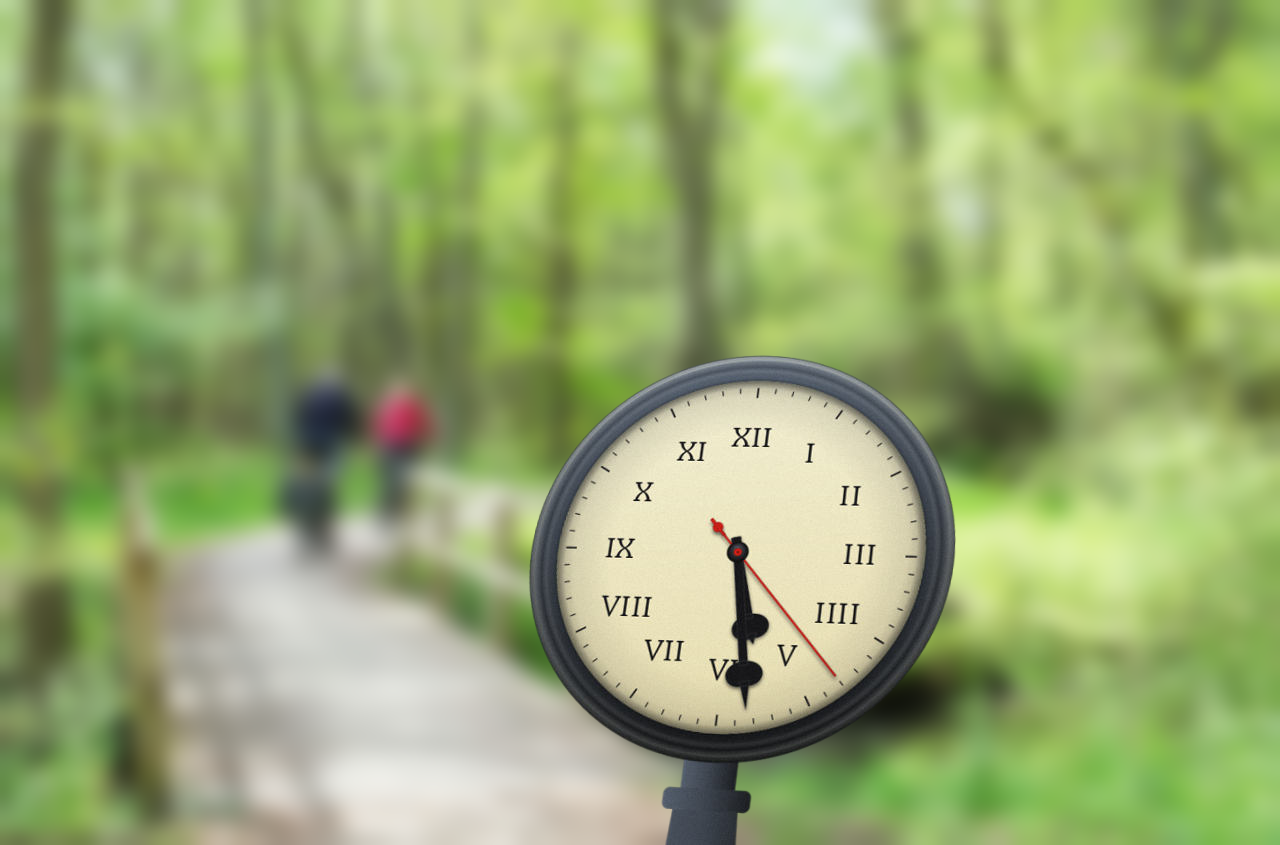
5.28.23
